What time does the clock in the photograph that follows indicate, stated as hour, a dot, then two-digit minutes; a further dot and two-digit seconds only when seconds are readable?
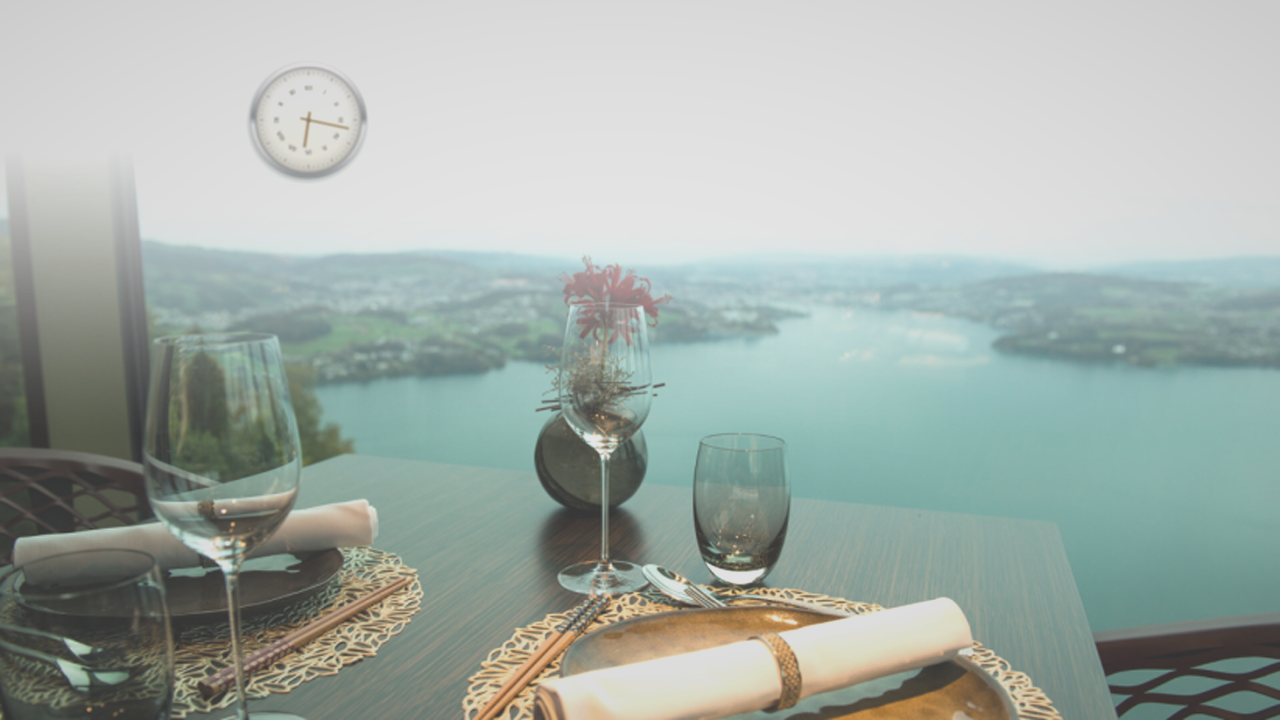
6.17
